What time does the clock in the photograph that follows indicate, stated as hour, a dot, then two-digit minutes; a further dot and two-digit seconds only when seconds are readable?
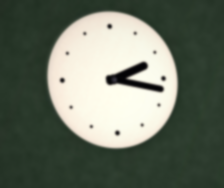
2.17
